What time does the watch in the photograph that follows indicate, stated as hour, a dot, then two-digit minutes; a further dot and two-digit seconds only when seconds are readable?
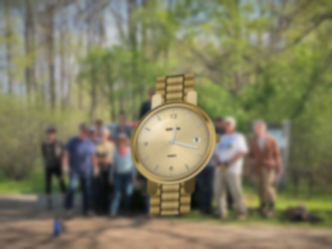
12.18
